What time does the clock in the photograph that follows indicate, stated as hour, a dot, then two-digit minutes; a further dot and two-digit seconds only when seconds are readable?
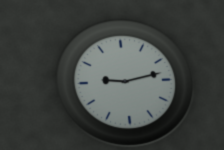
9.13
